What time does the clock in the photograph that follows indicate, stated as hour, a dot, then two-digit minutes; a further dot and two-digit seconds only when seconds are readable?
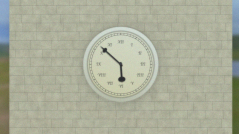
5.52
